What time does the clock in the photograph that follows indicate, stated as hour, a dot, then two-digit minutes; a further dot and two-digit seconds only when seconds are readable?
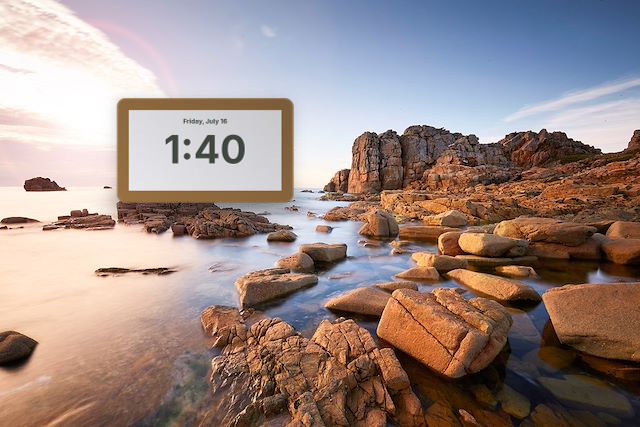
1.40
